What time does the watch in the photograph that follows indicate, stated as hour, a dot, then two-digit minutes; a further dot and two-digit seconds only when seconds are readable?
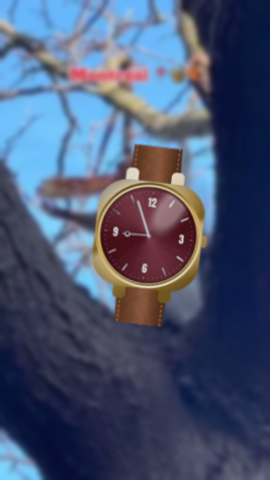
8.56
